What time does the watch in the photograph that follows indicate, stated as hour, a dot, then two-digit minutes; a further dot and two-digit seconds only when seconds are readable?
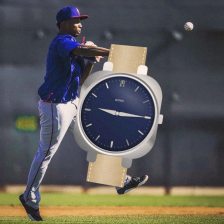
9.15
